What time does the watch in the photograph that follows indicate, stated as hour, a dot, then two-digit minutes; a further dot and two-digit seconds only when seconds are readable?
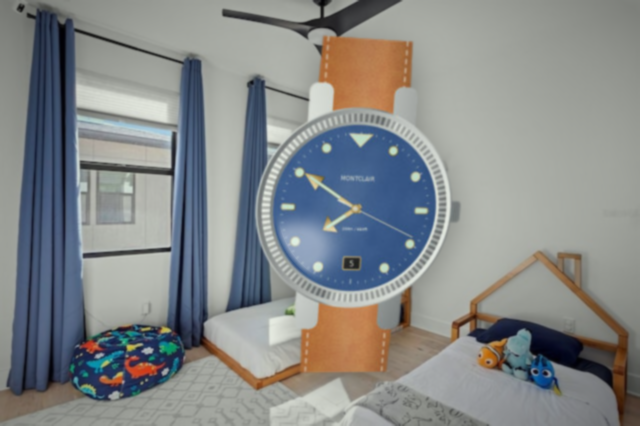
7.50.19
